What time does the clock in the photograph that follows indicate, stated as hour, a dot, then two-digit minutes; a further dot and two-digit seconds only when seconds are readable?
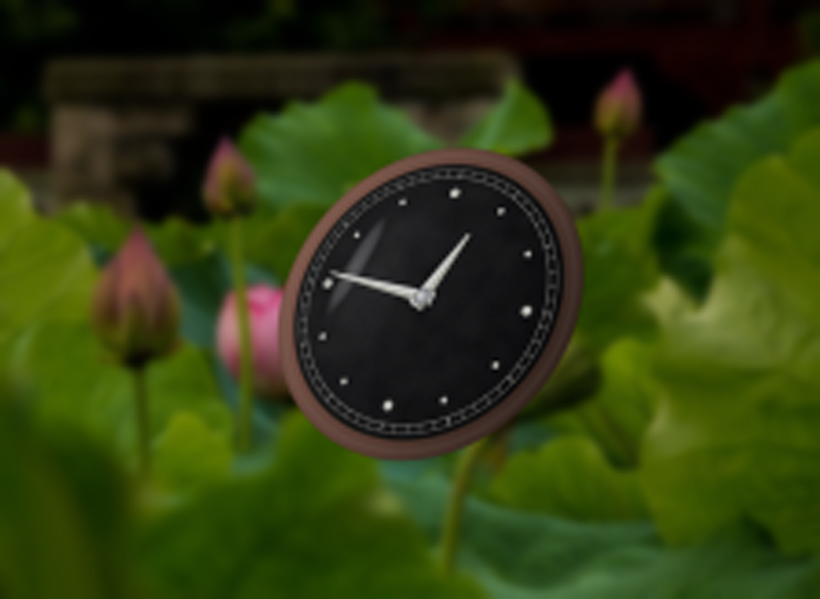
12.46
